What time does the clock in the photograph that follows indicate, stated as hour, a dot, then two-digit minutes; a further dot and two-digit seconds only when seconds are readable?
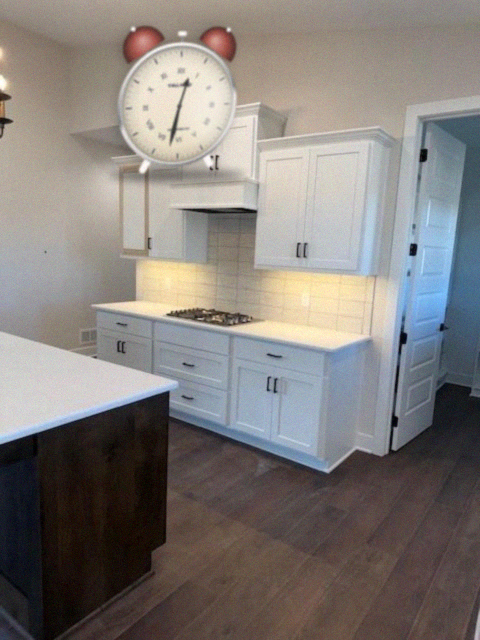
12.32
